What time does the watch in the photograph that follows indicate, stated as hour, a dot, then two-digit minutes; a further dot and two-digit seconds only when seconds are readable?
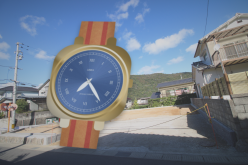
7.24
